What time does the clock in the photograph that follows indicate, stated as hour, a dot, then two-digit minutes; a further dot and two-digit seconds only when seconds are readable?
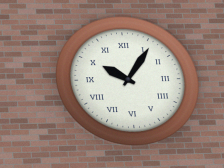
10.06
